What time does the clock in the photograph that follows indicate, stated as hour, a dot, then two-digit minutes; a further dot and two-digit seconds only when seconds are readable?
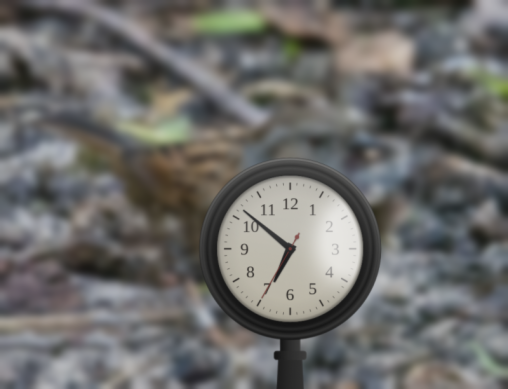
6.51.35
